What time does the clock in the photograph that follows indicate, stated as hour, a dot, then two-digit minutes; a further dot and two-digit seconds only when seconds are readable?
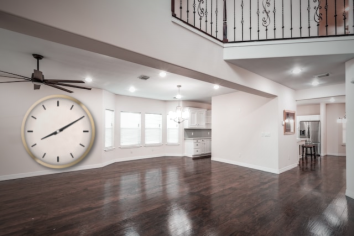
8.10
